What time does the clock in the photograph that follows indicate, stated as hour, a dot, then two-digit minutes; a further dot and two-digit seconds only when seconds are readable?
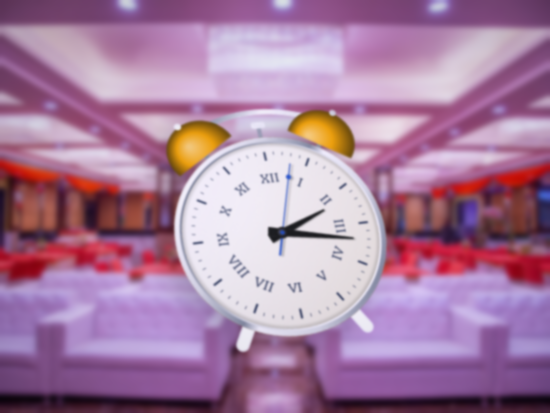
2.17.03
